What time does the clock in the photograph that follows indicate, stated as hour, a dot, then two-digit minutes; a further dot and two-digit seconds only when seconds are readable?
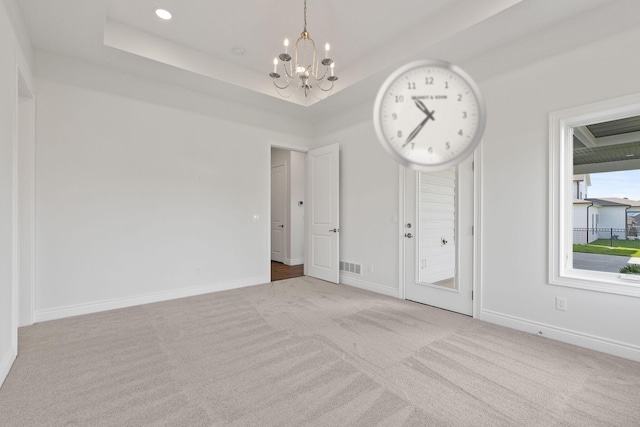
10.37
